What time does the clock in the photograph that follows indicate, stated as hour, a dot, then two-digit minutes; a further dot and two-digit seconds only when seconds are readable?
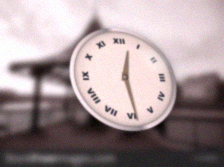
12.29
